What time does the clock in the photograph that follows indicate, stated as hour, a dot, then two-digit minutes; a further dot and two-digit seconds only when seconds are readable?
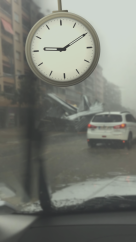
9.10
